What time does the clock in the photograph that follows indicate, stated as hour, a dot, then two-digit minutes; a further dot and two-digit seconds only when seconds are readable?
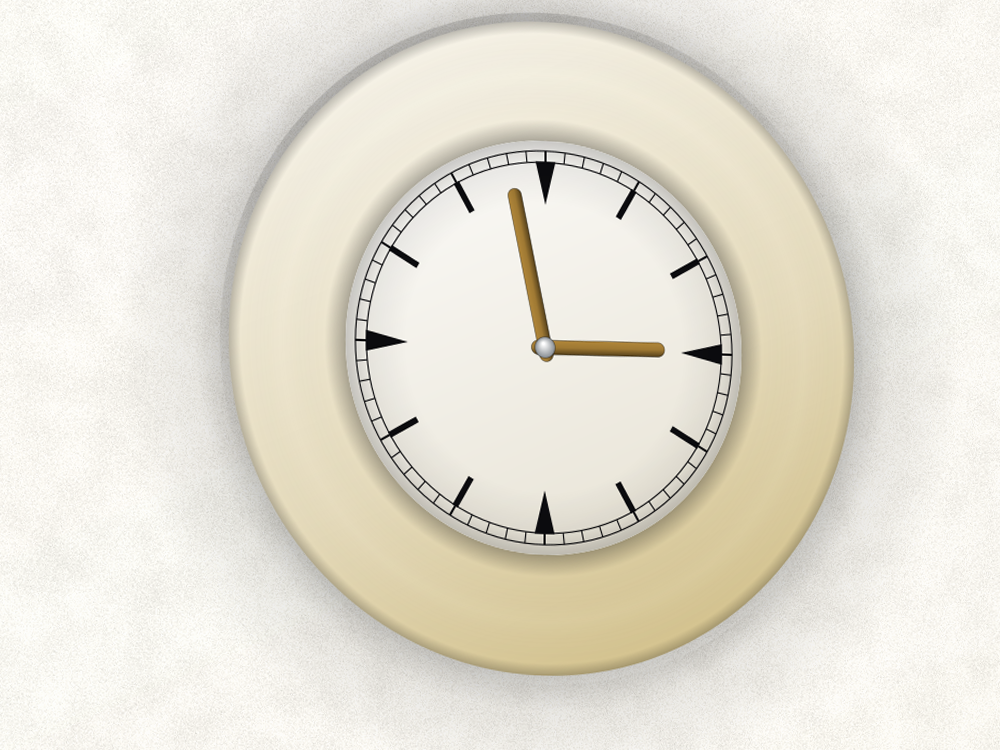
2.58
